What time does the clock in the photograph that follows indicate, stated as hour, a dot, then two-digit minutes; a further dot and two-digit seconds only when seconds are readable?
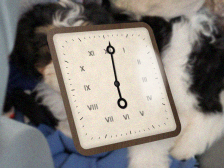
6.01
